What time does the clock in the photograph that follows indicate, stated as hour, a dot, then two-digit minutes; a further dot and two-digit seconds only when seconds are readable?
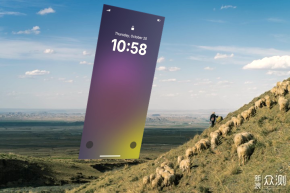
10.58
